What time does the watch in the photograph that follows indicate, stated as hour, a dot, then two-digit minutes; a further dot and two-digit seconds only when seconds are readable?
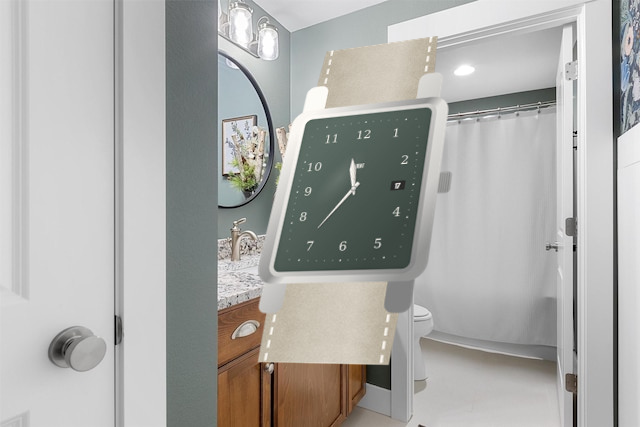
11.36
